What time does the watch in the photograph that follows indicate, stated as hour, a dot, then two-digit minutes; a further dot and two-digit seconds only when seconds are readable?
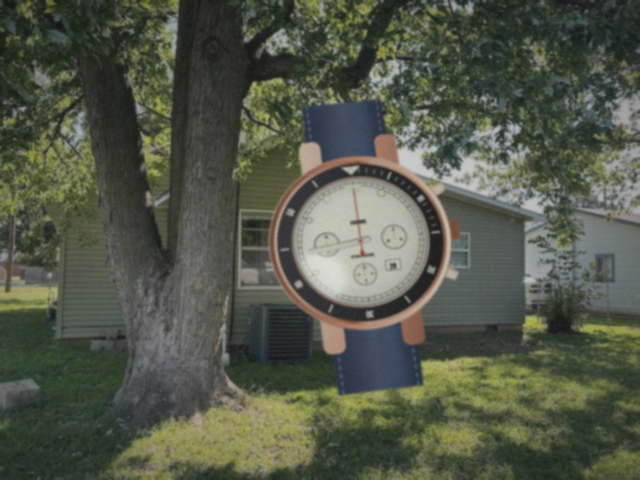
8.44
